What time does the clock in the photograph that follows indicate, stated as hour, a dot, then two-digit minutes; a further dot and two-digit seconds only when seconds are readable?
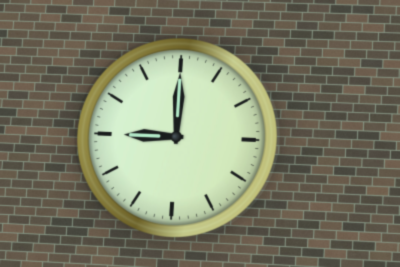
9.00
